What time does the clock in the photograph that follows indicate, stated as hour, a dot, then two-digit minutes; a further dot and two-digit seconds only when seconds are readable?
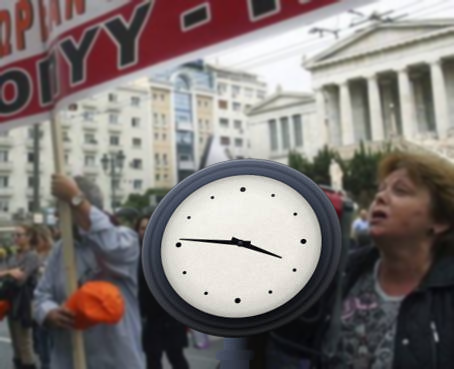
3.46
